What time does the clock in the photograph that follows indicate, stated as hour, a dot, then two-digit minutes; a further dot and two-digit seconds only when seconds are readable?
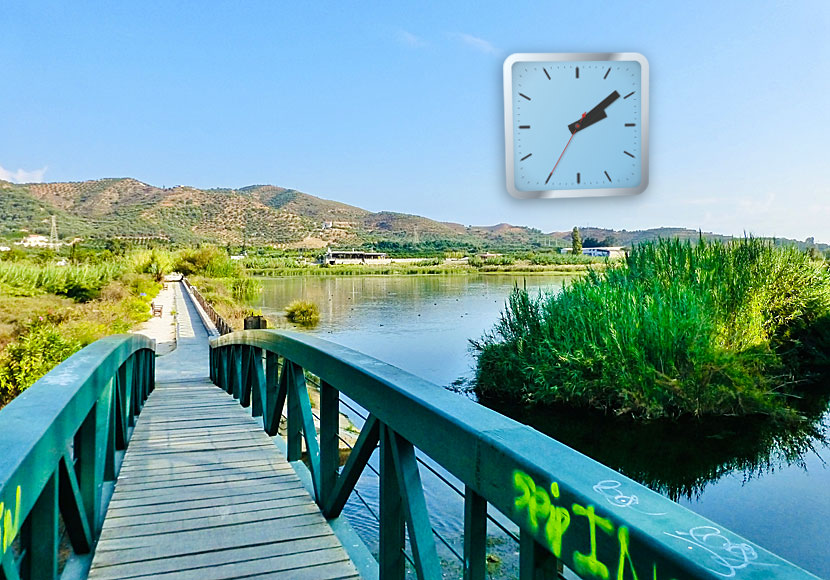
2.08.35
